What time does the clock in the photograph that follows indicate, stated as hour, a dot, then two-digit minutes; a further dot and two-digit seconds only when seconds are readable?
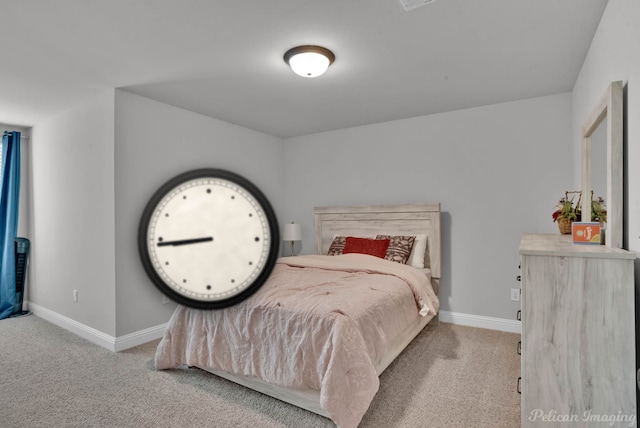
8.44
